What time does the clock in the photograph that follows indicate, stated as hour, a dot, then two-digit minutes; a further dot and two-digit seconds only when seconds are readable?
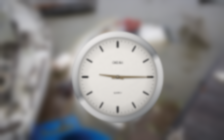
9.15
